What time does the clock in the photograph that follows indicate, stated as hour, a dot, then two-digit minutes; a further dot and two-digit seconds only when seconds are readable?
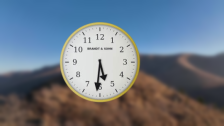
5.31
